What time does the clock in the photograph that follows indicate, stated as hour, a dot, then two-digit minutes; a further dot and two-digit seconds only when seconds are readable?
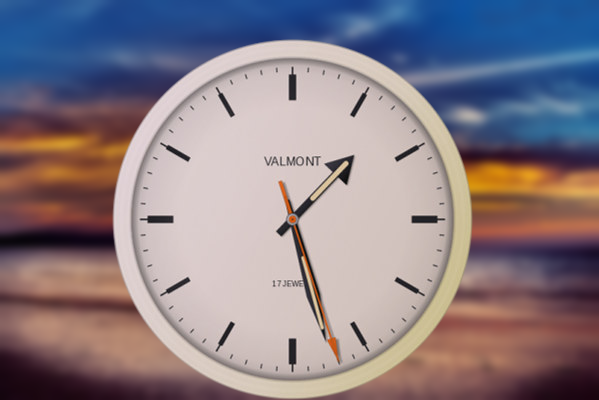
1.27.27
